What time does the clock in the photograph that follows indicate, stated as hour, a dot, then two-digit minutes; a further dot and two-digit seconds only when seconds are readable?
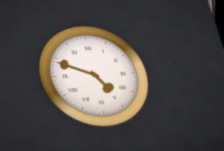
4.49
